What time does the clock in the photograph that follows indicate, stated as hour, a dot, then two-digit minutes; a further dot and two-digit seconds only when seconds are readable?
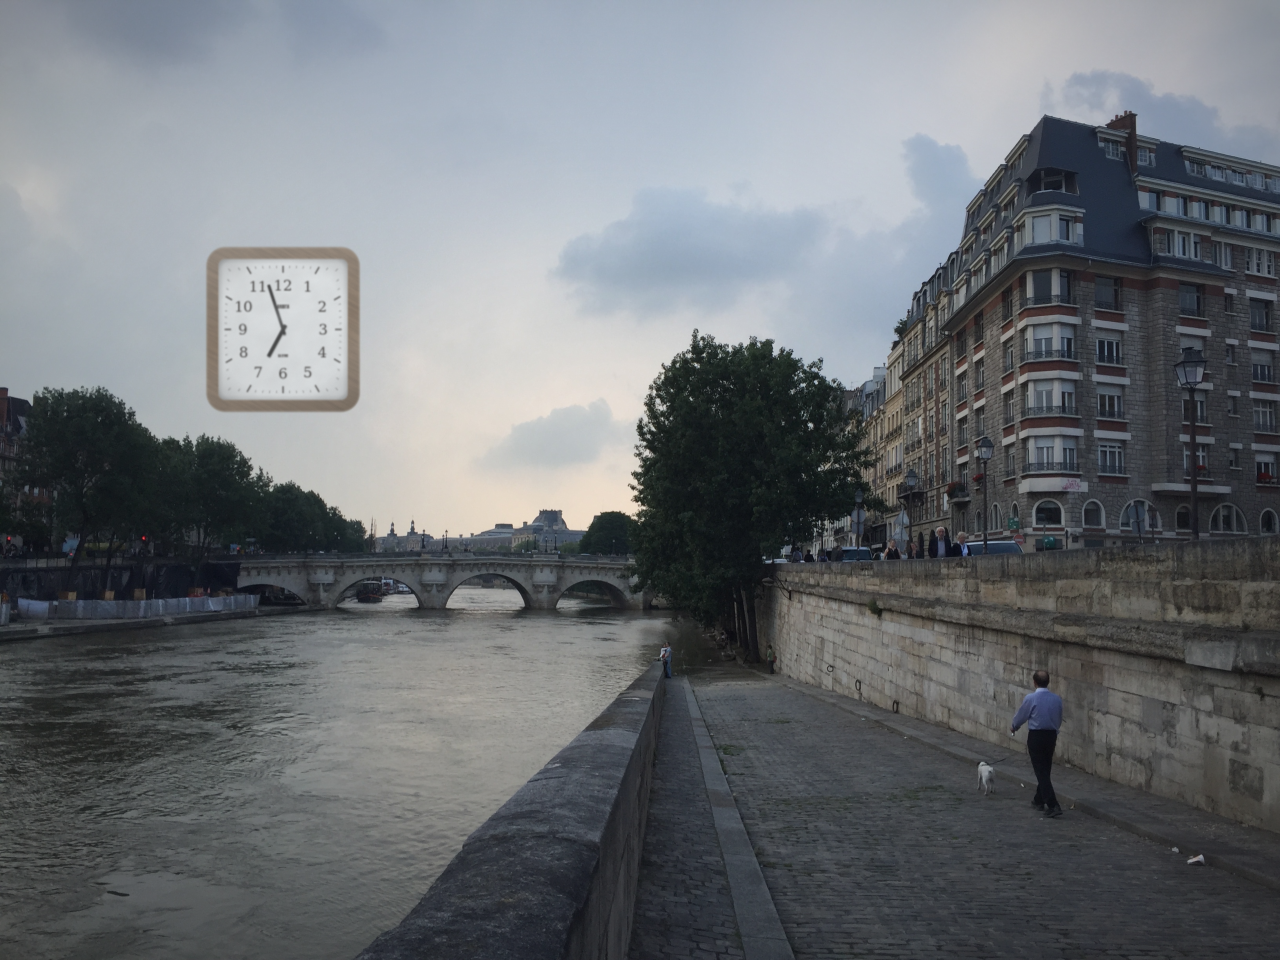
6.57
